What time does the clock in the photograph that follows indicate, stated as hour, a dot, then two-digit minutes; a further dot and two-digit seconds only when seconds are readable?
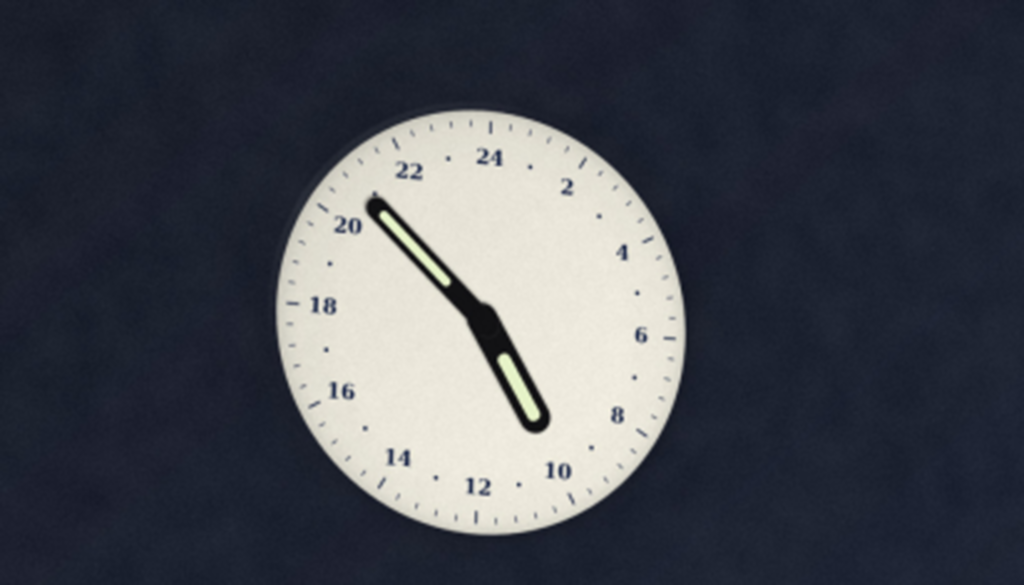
9.52
